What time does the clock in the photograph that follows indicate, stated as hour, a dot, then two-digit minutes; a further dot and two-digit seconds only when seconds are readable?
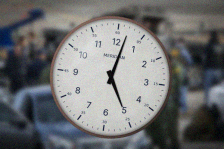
5.02
